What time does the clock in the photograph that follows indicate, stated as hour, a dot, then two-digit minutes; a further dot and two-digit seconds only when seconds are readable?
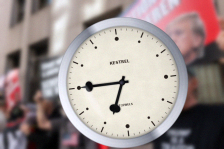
6.45
